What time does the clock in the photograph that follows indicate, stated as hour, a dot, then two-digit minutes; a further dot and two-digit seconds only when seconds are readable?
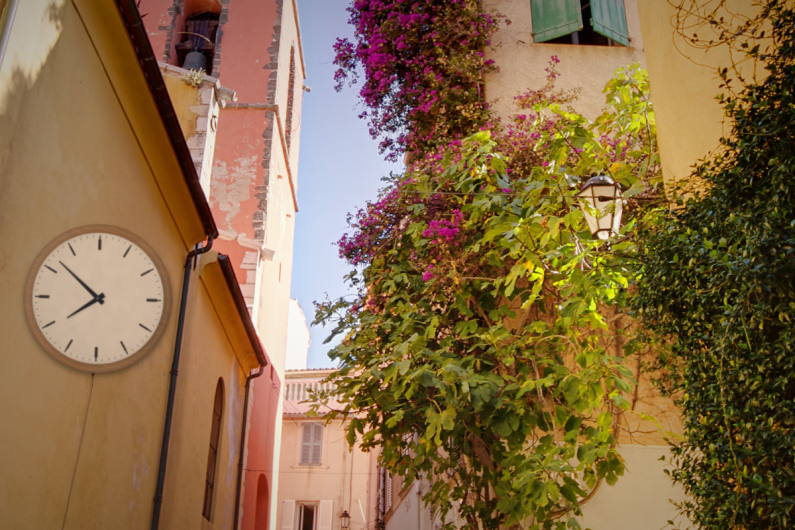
7.52
